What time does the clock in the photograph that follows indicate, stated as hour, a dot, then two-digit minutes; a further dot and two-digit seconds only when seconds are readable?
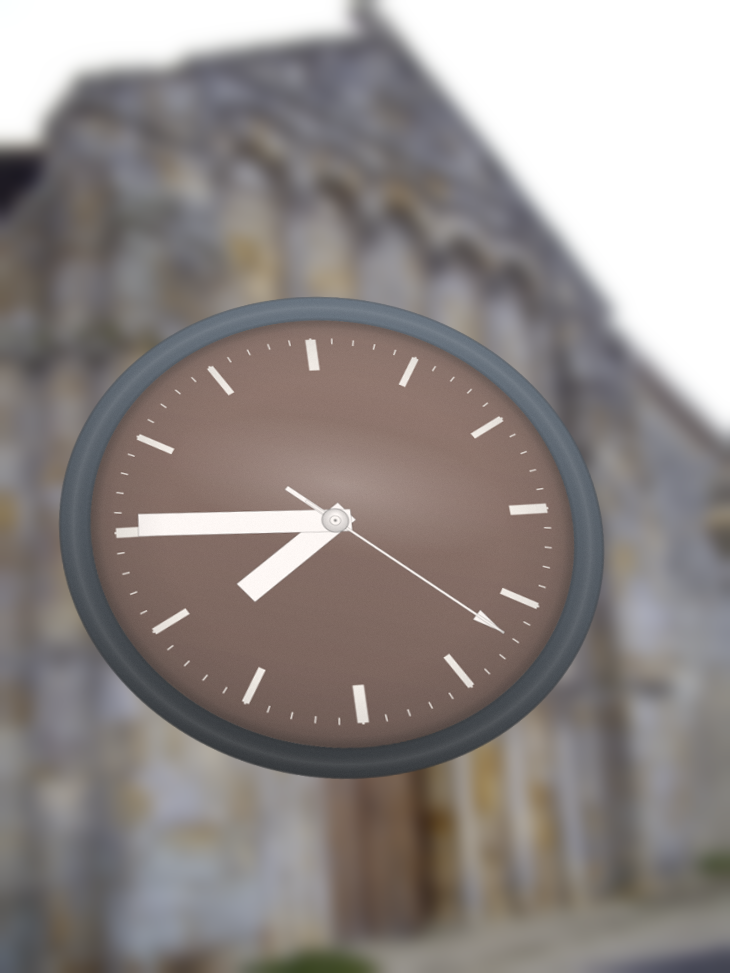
7.45.22
